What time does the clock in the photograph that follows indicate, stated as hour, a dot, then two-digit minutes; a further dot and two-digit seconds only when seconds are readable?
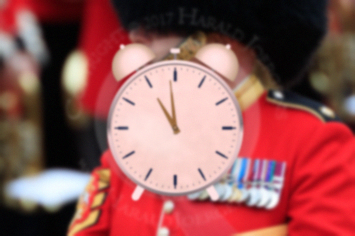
10.59
